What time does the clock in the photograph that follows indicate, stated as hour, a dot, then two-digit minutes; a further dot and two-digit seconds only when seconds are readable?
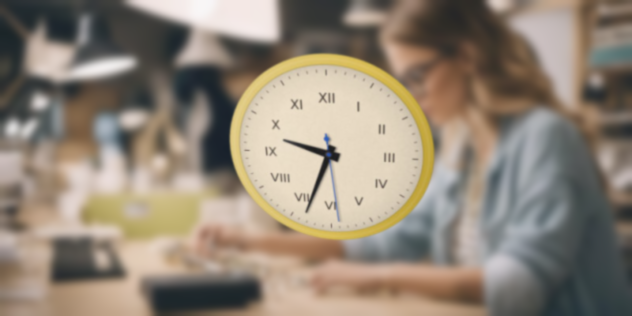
9.33.29
